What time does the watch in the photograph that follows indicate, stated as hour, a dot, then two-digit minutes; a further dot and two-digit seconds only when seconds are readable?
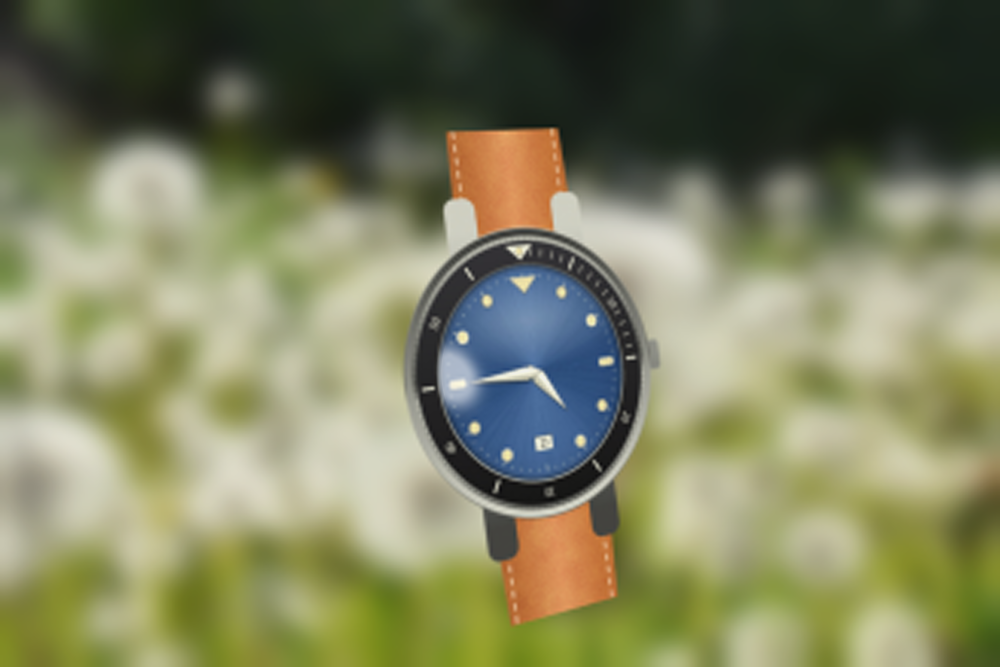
4.45
